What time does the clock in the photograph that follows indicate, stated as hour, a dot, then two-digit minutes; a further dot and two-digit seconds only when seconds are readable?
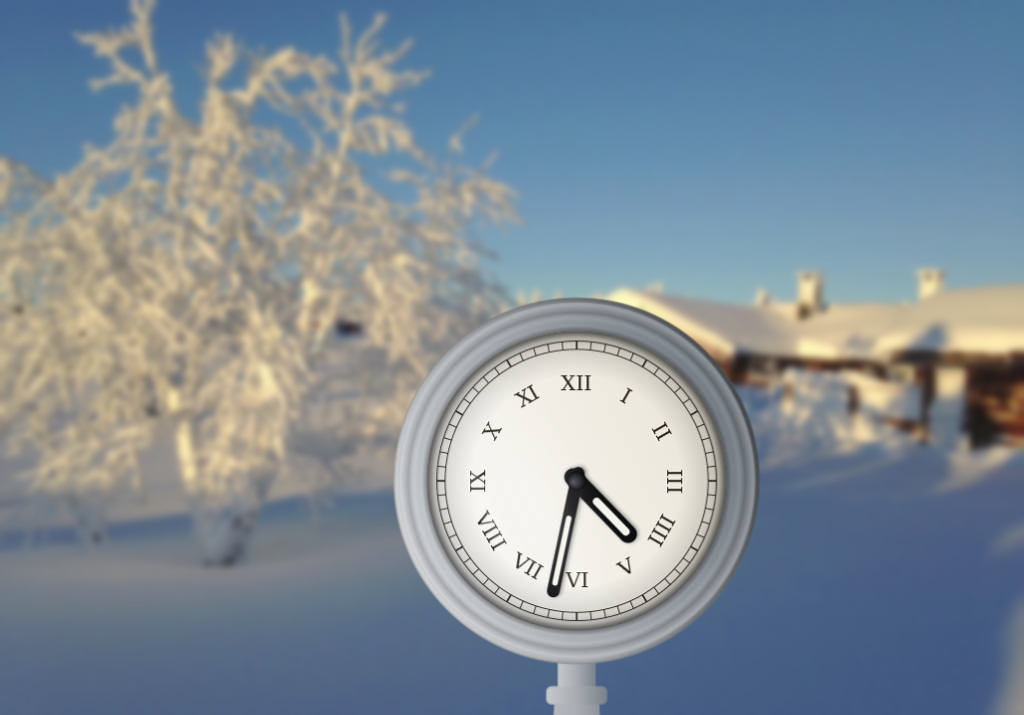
4.32
